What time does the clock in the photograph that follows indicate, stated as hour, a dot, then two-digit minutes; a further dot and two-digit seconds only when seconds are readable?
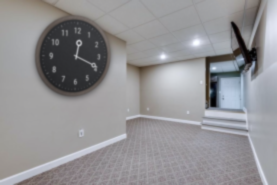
12.19
